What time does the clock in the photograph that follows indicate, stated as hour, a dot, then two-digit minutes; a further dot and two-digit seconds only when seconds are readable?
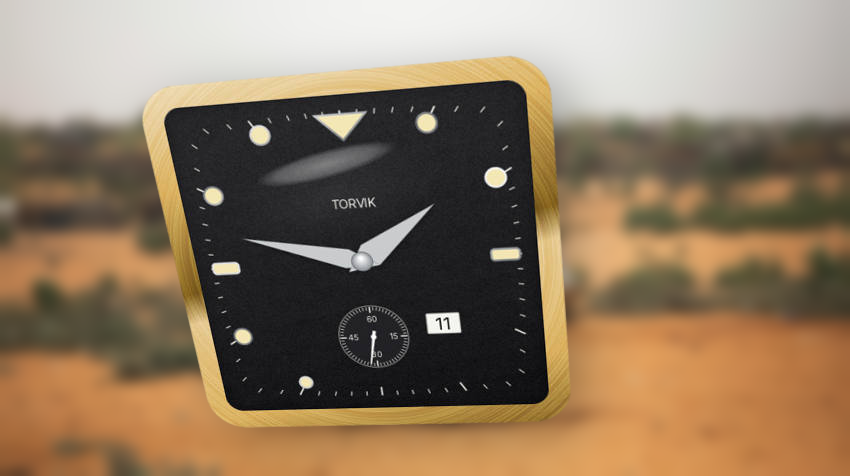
1.47.32
